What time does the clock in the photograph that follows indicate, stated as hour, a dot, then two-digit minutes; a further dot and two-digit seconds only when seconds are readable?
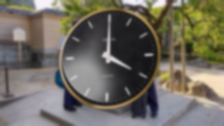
4.00
